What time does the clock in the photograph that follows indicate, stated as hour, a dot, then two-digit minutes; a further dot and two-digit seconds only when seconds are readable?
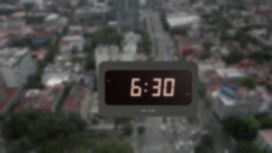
6.30
